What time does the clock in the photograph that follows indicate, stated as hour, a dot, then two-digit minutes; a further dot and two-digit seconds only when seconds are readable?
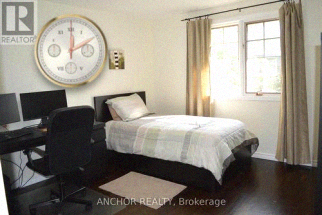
12.10
